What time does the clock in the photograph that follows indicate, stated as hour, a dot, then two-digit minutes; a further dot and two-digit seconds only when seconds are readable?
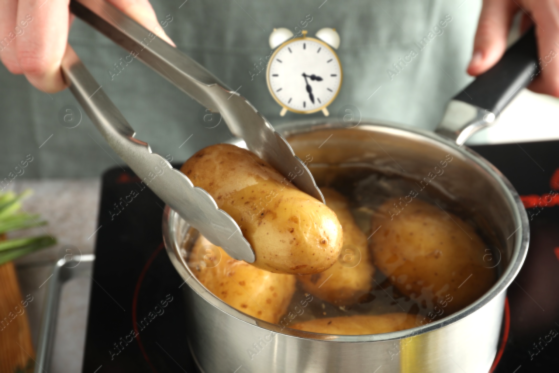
3.27
